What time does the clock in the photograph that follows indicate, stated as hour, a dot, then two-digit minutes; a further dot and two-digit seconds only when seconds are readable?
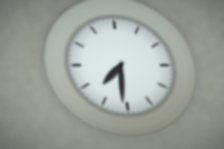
7.31
